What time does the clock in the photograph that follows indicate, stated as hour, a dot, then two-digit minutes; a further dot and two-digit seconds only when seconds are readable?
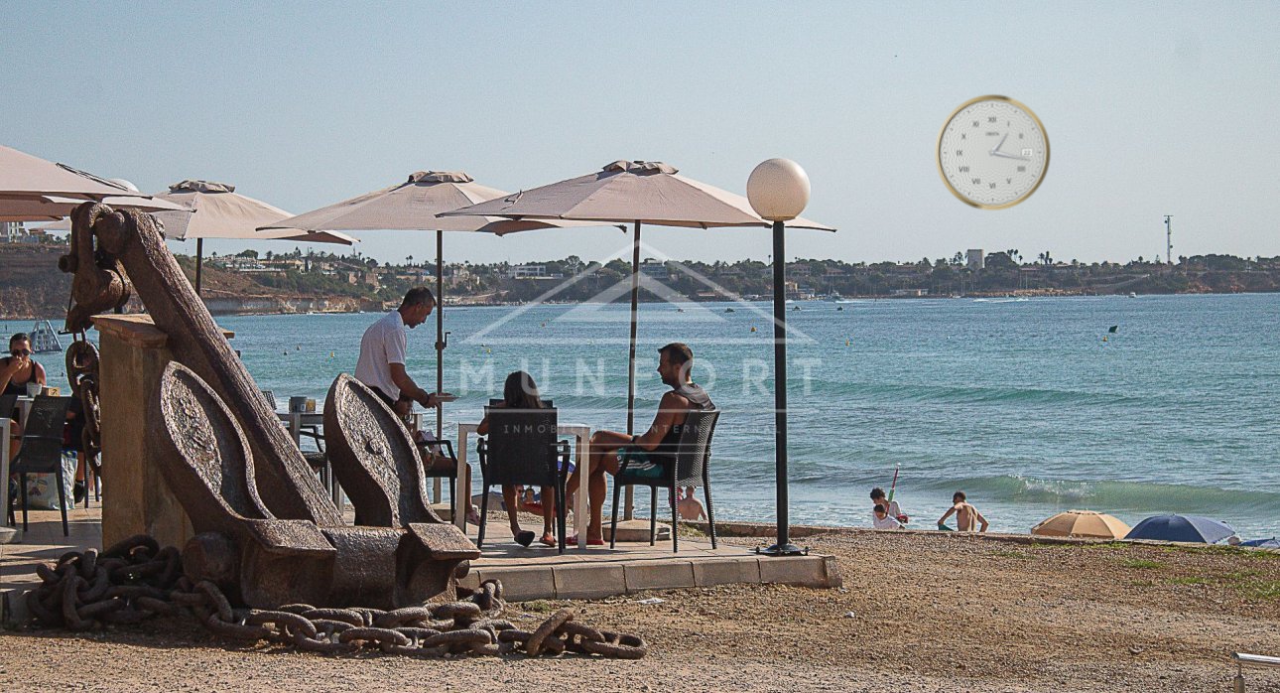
1.17
